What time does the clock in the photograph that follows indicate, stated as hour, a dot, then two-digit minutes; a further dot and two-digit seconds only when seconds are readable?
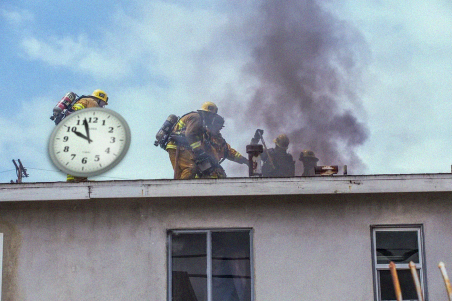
9.57
